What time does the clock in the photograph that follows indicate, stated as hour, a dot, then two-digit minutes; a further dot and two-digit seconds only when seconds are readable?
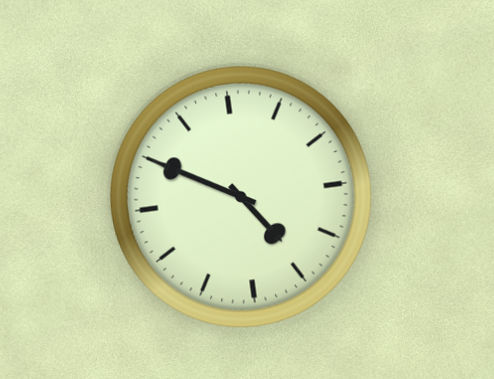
4.50
